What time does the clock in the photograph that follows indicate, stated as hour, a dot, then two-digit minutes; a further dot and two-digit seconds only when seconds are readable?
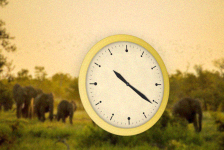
10.21
